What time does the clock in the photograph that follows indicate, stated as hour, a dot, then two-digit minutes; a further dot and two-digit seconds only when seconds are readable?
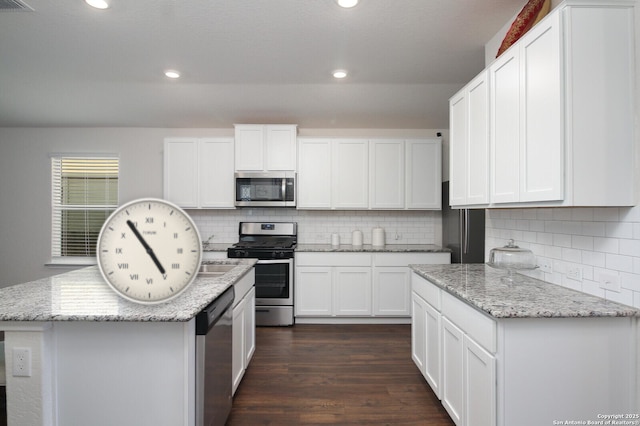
4.54
